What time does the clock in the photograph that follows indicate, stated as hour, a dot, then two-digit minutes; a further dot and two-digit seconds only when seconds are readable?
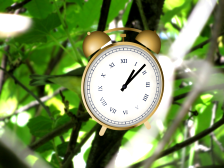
1.08
